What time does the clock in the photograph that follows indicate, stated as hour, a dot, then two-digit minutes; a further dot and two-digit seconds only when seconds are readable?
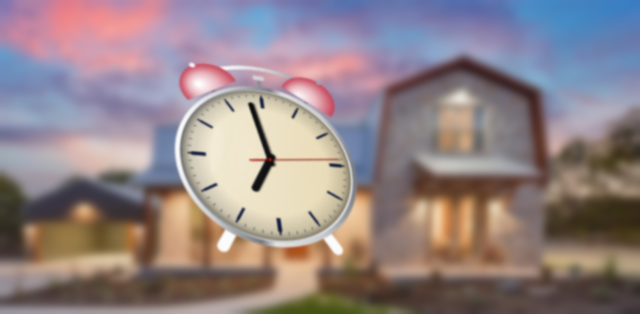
6.58.14
